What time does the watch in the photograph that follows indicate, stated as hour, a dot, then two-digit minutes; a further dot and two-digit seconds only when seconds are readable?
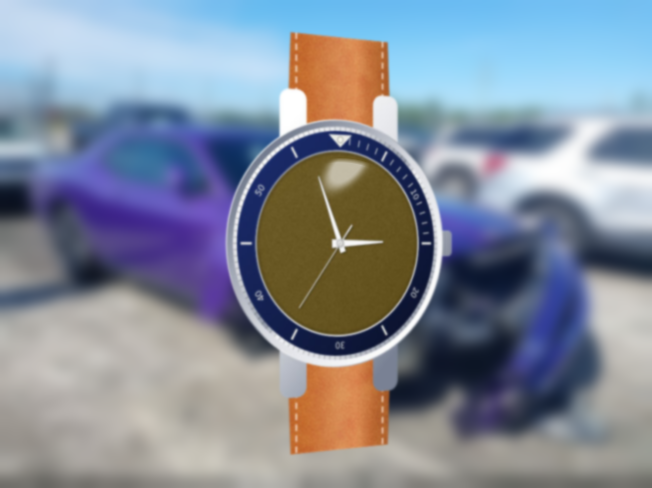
2.56.36
